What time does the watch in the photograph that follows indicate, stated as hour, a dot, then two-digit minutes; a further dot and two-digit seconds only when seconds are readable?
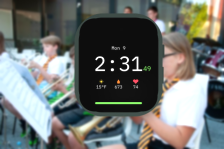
2.31
